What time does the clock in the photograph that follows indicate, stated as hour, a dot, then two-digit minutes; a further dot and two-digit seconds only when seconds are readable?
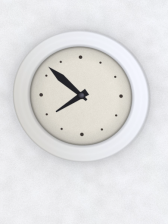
7.52
